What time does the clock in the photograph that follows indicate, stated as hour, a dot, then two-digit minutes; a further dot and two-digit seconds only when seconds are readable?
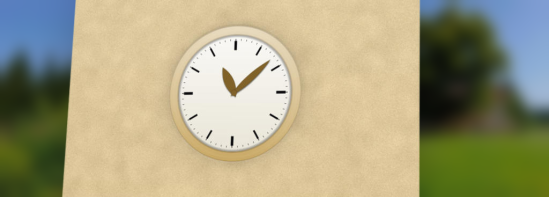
11.08
